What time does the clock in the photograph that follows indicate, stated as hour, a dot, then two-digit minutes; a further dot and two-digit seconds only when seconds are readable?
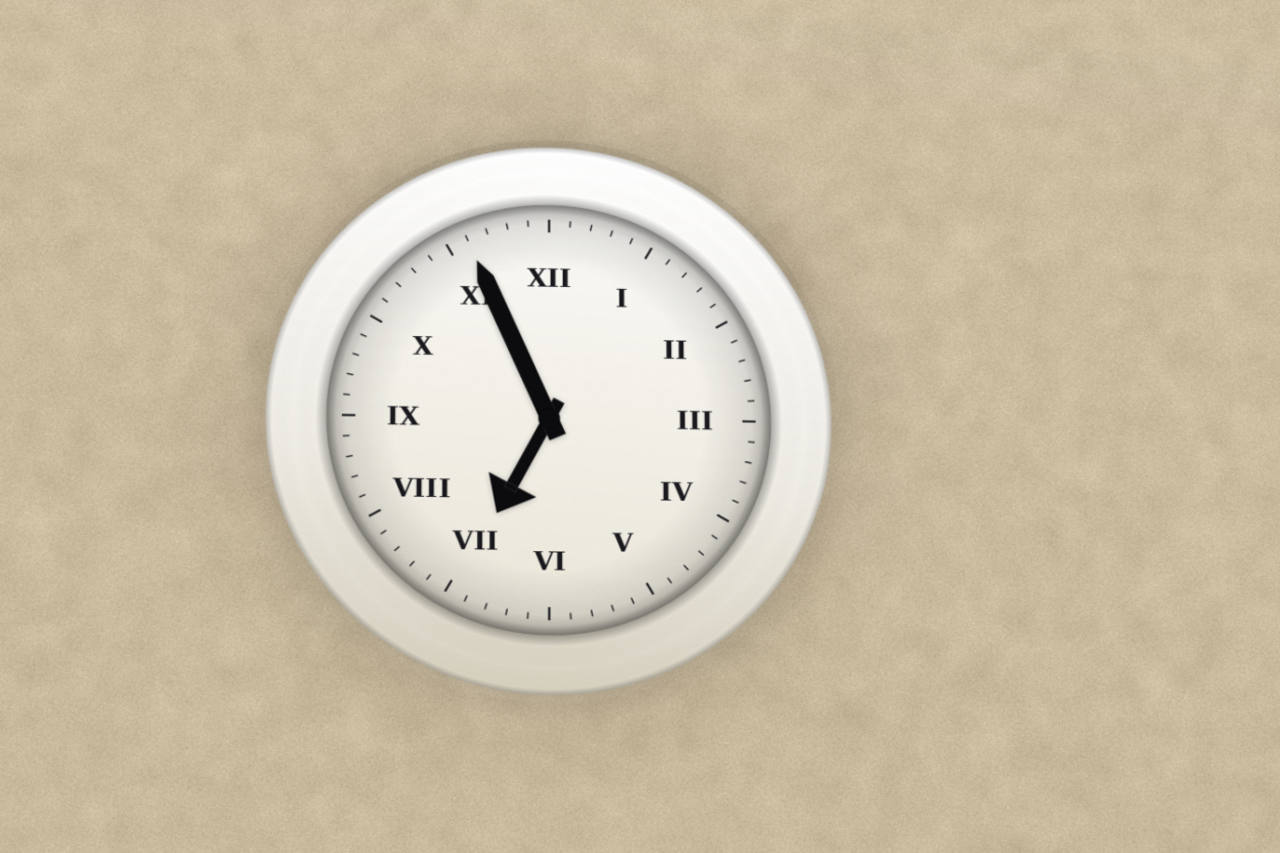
6.56
